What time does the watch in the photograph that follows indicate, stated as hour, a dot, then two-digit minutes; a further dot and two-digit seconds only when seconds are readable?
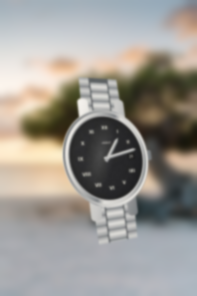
1.13
